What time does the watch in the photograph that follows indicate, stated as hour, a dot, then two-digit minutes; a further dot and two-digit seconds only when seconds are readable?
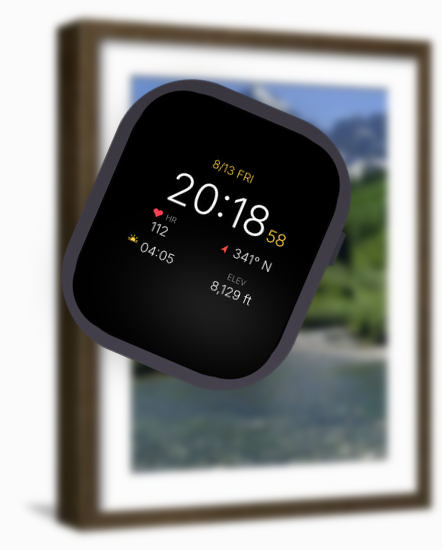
20.18.58
